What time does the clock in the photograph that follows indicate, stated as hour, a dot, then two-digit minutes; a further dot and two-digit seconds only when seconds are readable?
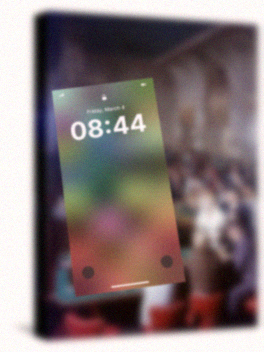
8.44
